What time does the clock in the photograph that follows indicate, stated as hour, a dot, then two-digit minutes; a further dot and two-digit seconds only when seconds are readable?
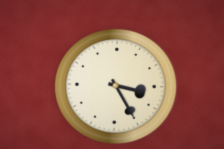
3.25
